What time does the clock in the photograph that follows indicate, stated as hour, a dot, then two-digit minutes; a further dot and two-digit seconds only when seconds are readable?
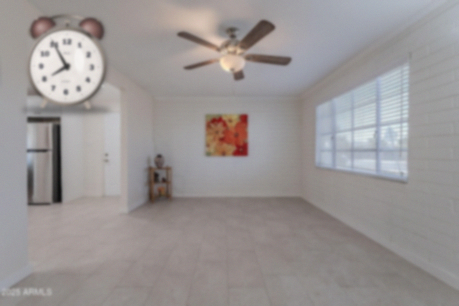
7.55
